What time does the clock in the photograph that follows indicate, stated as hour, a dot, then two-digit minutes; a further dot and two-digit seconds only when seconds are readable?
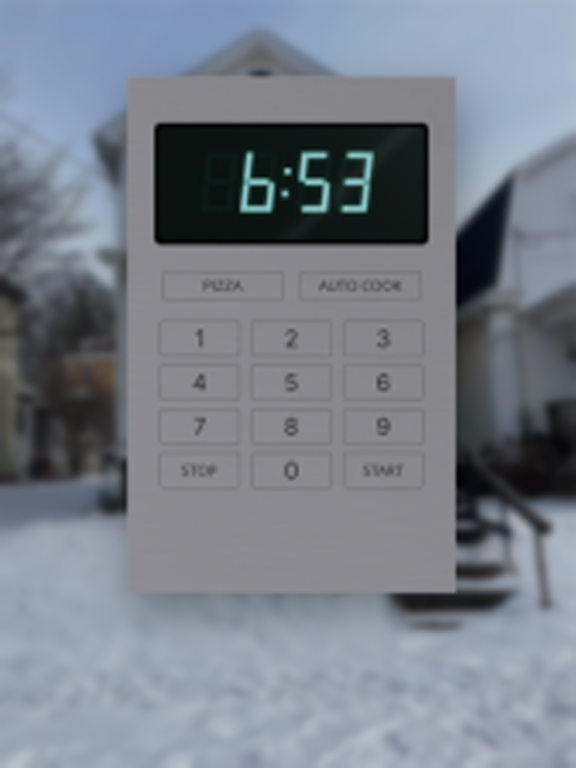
6.53
